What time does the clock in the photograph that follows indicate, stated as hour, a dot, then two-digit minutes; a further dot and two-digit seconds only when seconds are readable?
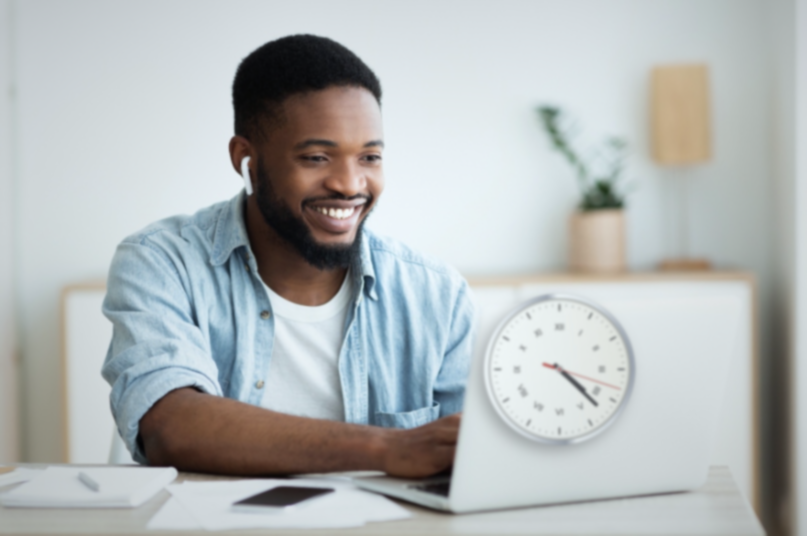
4.22.18
